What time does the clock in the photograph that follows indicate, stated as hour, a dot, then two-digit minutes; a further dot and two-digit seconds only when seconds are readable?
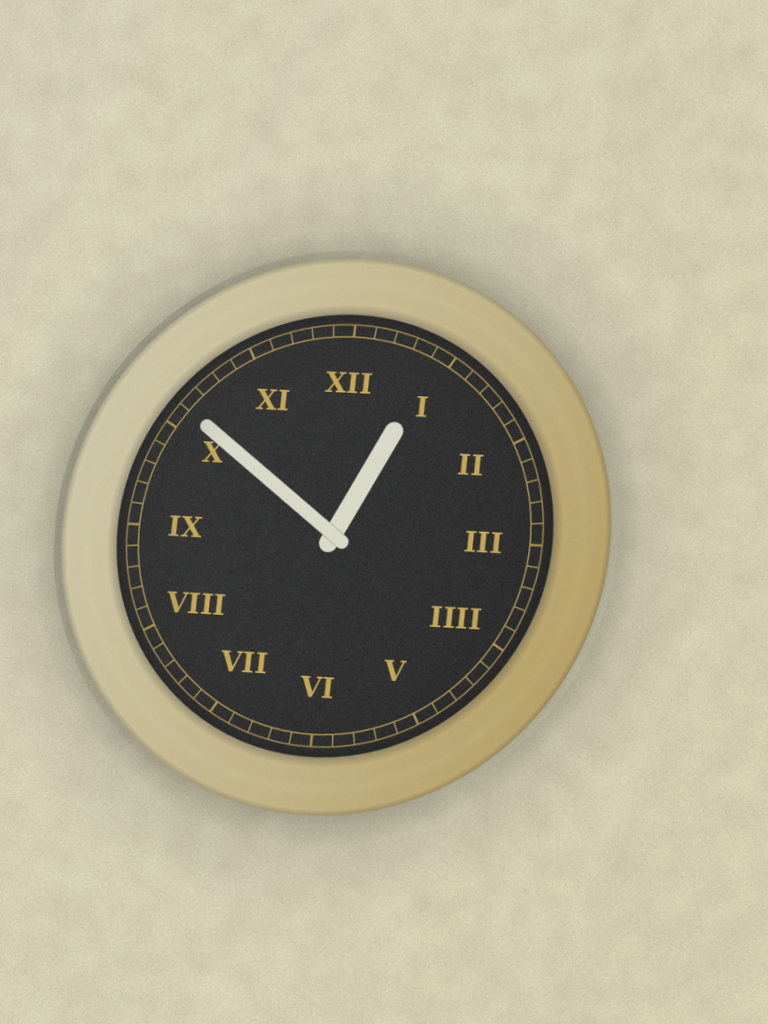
12.51
